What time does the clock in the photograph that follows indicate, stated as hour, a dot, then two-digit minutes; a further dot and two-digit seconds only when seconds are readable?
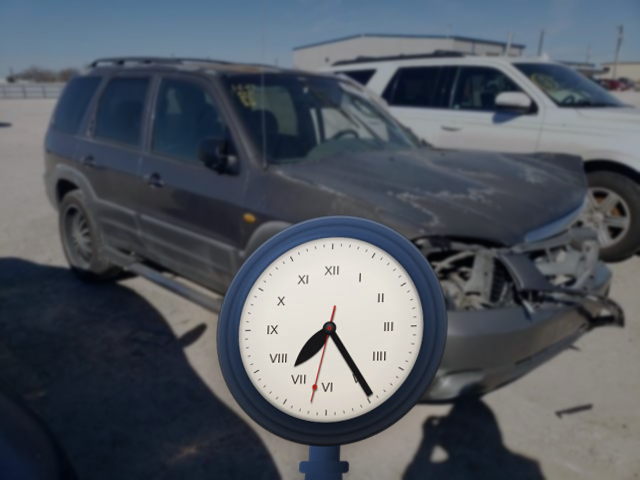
7.24.32
